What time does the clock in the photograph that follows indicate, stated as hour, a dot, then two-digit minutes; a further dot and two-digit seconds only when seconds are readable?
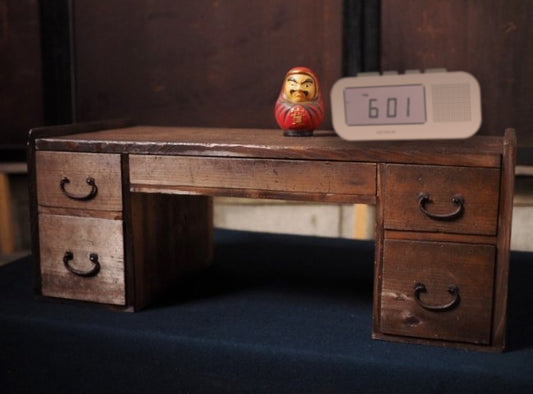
6.01
